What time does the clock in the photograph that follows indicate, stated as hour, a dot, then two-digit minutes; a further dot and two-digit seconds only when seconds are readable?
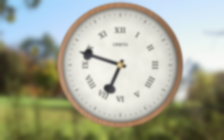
6.48
